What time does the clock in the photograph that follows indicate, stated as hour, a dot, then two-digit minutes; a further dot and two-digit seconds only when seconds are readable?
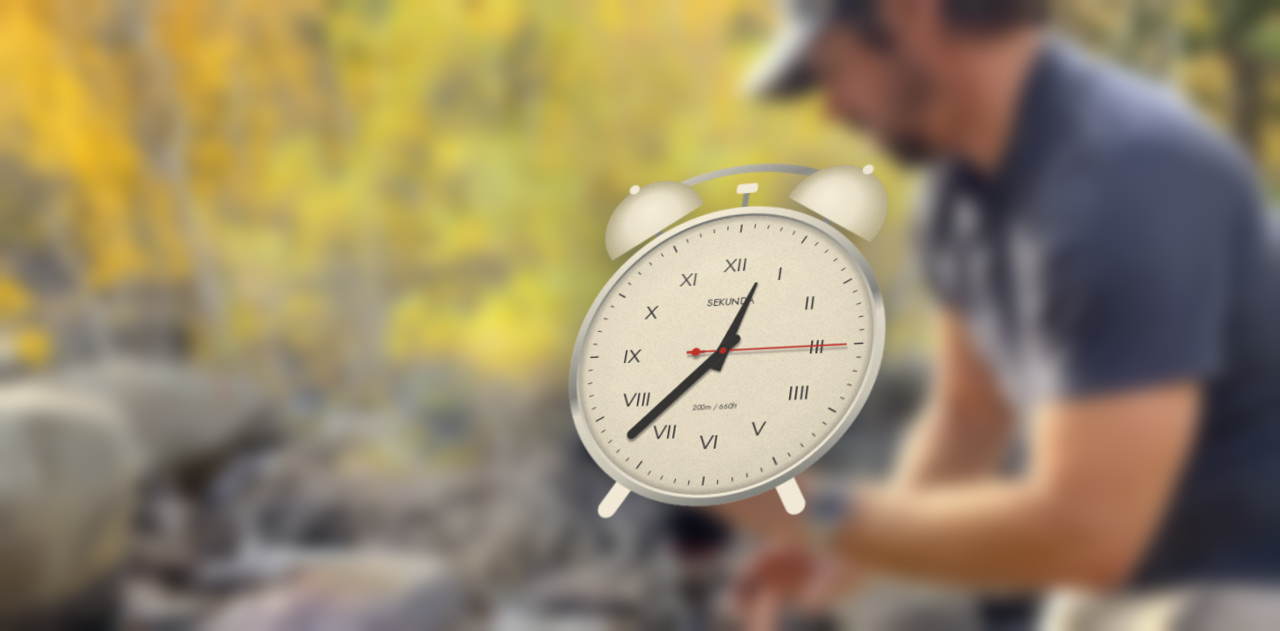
12.37.15
